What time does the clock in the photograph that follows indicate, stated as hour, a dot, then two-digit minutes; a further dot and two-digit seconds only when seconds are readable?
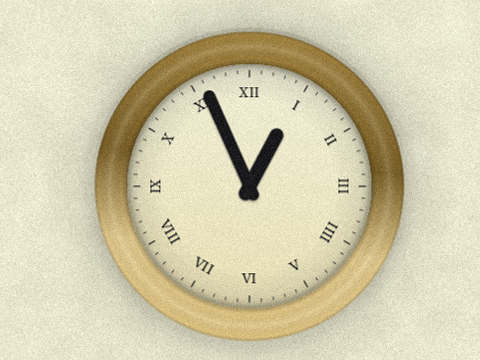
12.56
